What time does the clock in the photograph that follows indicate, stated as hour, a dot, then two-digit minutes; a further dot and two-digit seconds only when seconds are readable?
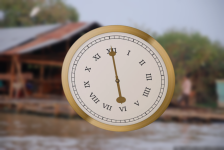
6.00
